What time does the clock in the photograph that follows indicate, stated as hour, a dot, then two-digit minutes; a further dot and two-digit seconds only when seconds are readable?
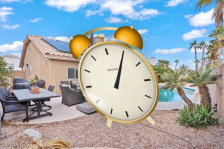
1.05
